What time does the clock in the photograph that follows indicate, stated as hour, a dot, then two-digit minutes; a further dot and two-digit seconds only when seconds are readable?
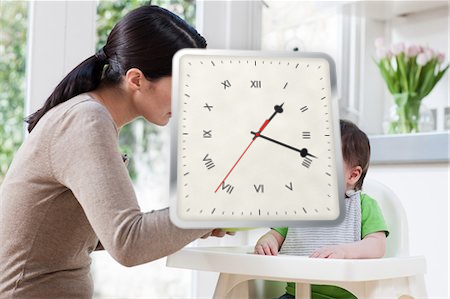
1.18.36
